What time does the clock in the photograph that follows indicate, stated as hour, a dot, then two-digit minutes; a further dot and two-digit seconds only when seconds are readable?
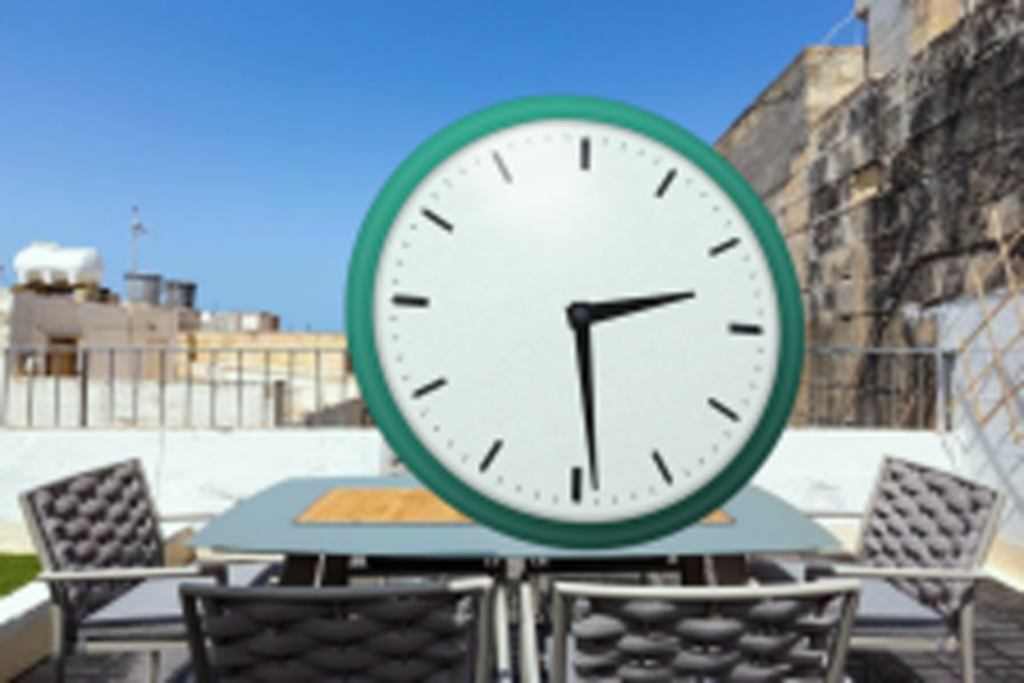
2.29
